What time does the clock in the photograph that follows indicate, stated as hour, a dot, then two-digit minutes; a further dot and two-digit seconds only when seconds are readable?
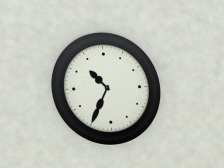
10.35
